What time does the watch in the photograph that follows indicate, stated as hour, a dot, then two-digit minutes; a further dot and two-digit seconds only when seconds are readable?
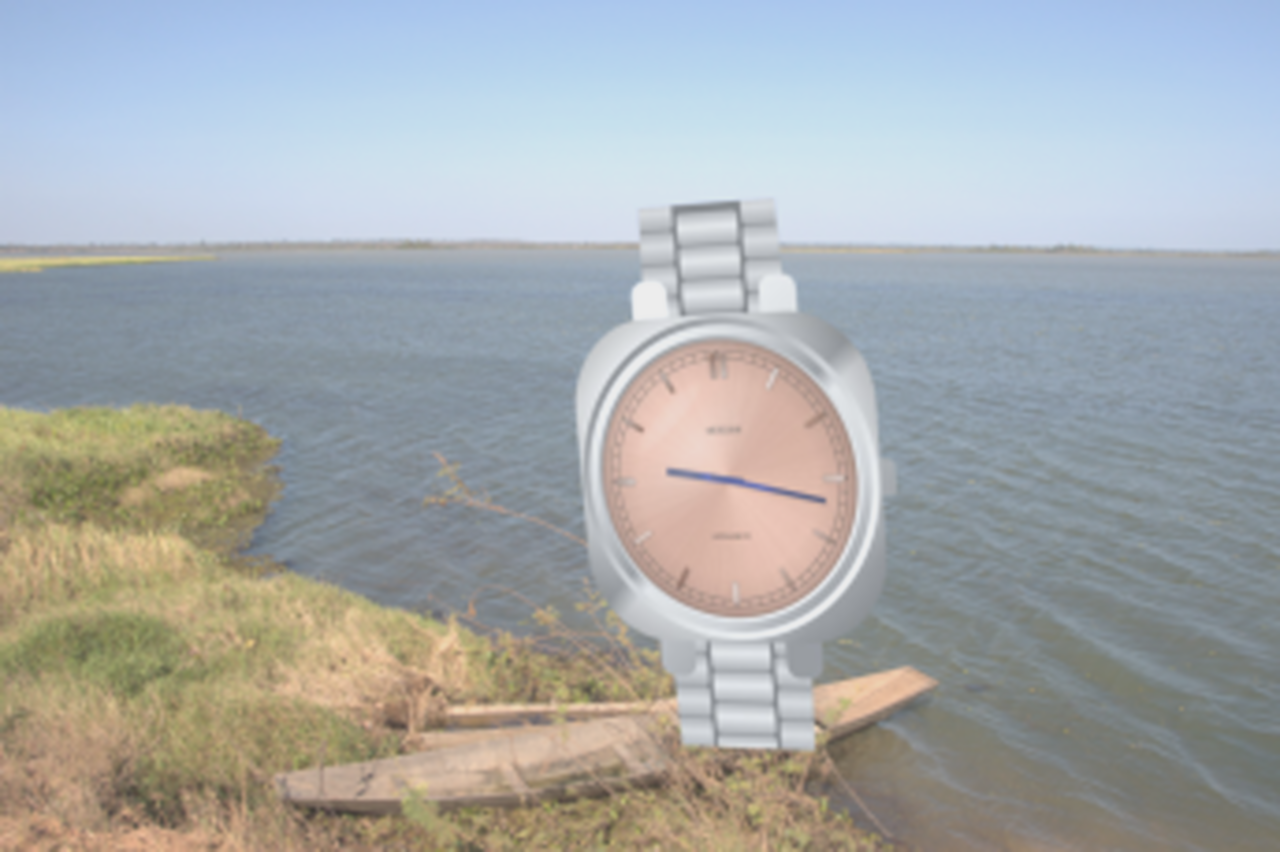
9.17
